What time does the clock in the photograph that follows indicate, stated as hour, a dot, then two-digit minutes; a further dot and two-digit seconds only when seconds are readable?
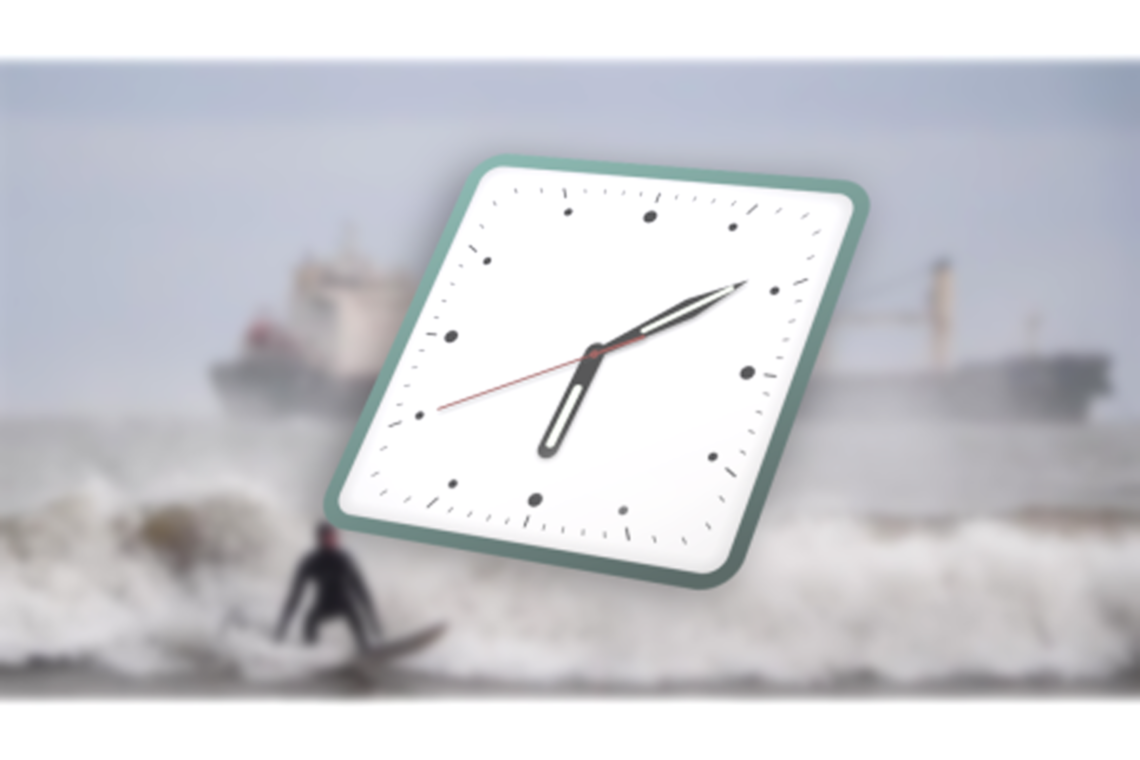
6.08.40
